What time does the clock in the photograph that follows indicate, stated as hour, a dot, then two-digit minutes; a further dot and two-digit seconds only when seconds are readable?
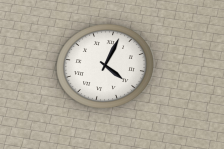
4.02
